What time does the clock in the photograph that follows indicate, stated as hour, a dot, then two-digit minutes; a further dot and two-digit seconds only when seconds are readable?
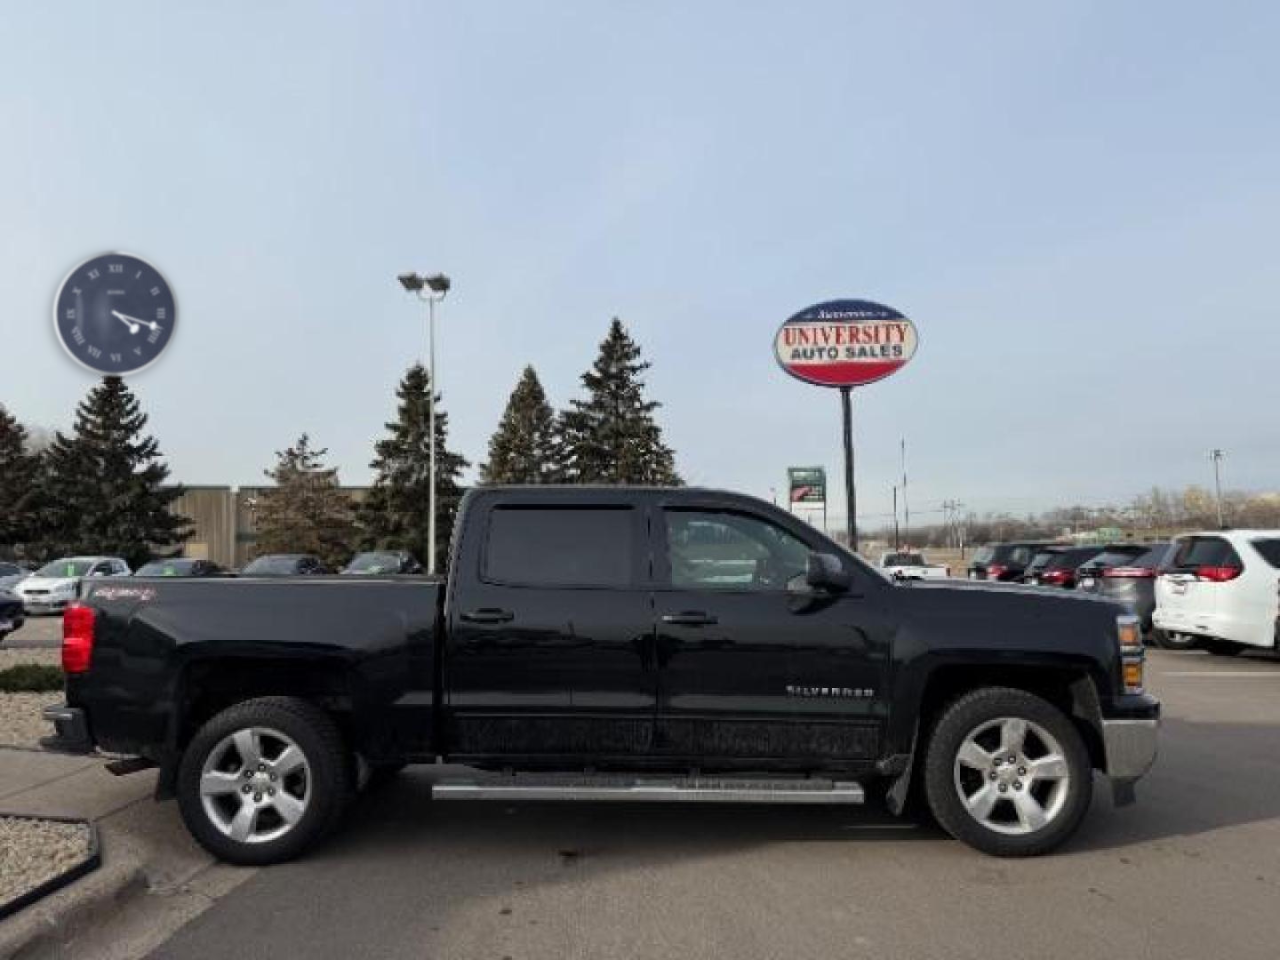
4.18
